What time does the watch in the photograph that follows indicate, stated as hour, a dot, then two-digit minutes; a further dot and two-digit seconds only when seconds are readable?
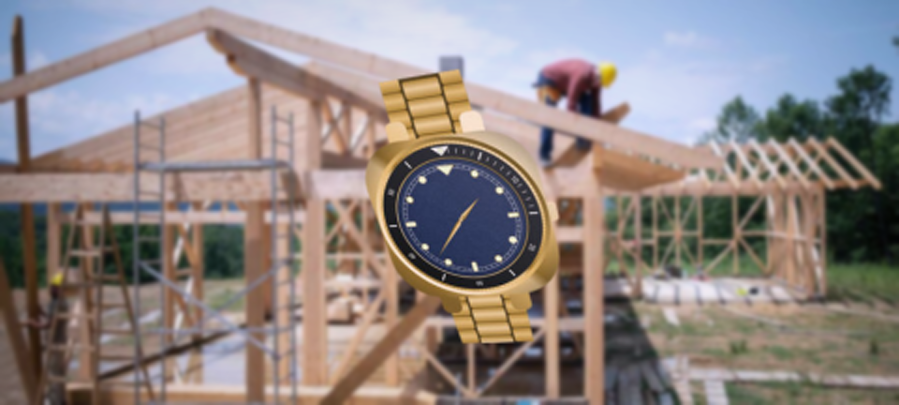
1.37
